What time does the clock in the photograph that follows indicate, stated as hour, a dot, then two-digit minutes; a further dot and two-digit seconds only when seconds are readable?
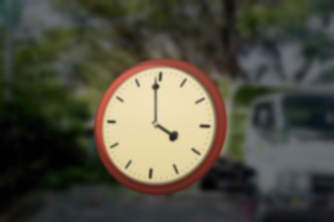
3.59
